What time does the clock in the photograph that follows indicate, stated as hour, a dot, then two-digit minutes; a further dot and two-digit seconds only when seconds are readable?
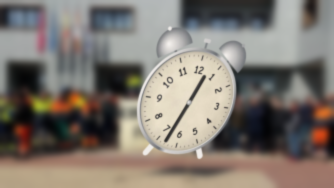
12.33
